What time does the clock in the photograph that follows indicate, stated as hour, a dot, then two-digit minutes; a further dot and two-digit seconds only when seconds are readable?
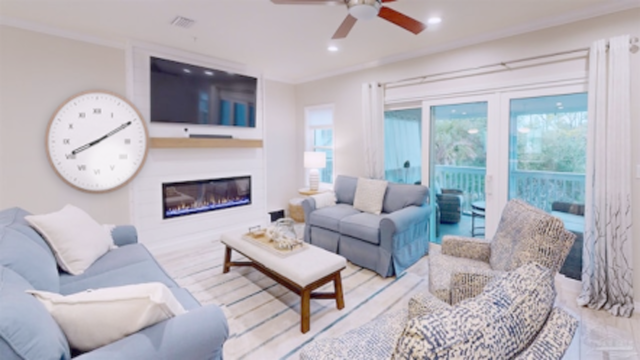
8.10
